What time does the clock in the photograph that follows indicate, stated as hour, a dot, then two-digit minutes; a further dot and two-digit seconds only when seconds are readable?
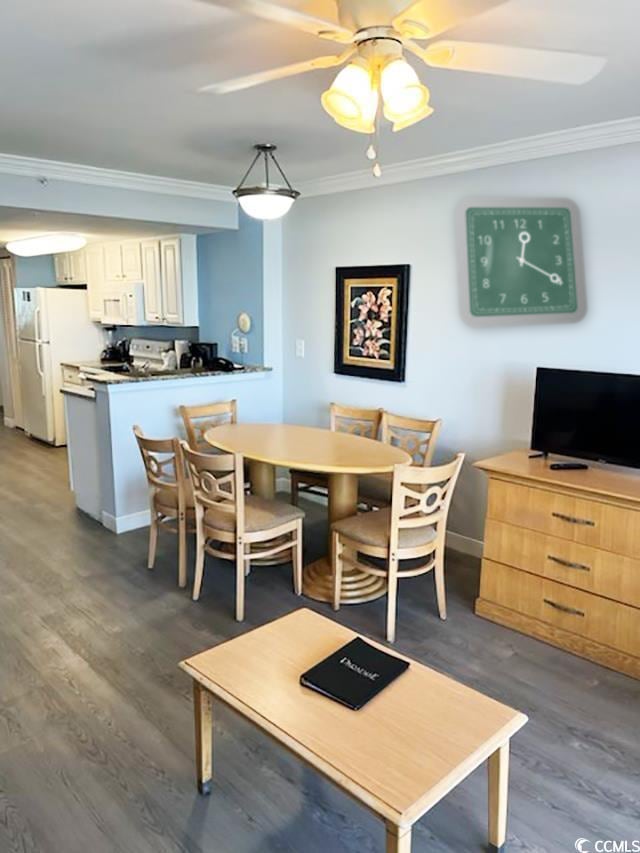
12.20
